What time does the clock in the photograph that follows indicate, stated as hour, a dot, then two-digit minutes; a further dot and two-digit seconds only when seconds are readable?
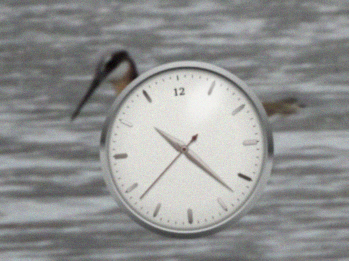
10.22.38
